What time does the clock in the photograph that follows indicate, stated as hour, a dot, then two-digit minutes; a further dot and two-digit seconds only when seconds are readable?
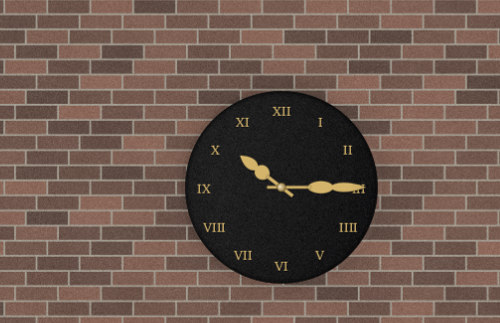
10.15
